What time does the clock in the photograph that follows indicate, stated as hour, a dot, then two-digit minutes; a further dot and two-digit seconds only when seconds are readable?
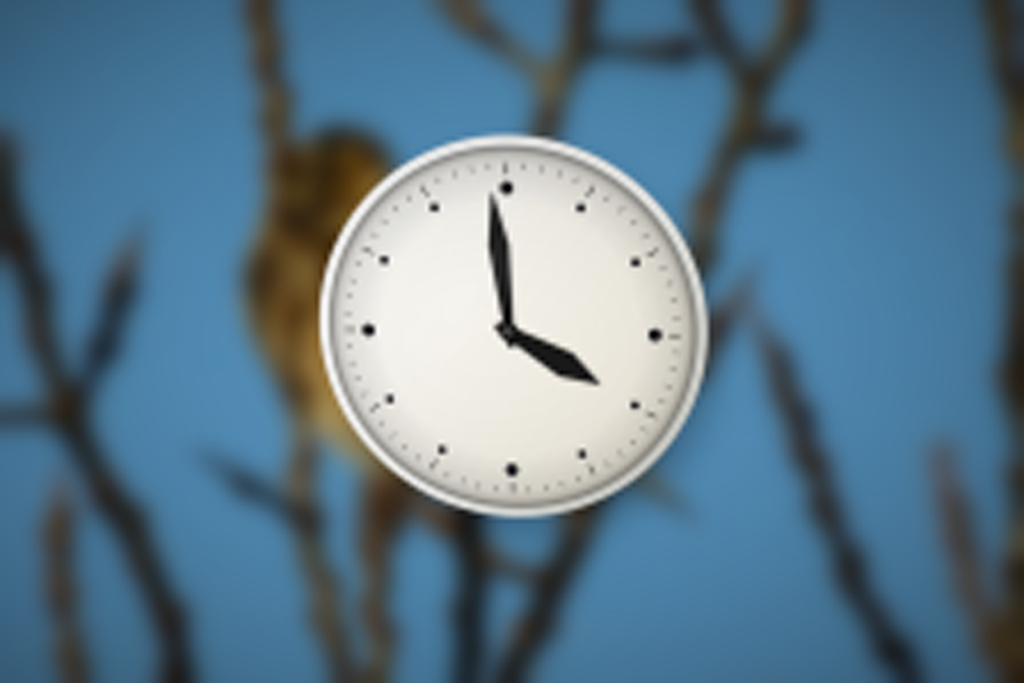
3.59
